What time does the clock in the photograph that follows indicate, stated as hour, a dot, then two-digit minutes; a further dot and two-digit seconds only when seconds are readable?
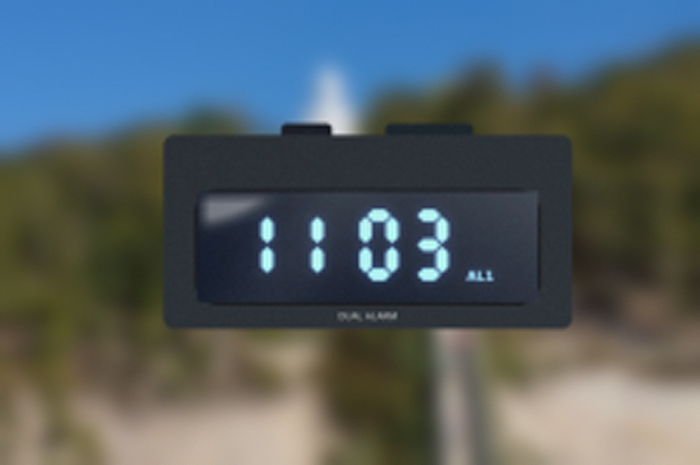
11.03
